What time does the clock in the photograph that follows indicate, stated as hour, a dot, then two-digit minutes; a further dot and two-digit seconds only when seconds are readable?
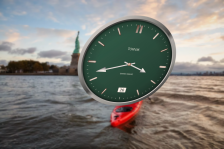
3.42
